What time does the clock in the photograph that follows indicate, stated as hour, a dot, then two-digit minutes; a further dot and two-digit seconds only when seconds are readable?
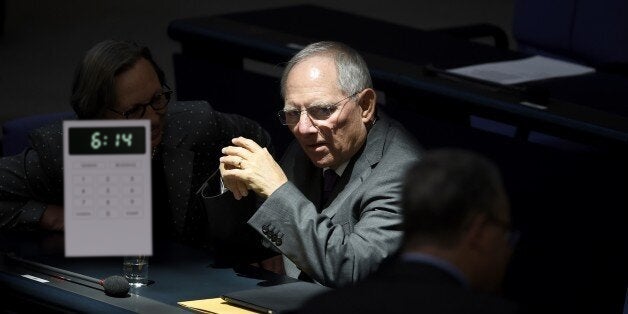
6.14
